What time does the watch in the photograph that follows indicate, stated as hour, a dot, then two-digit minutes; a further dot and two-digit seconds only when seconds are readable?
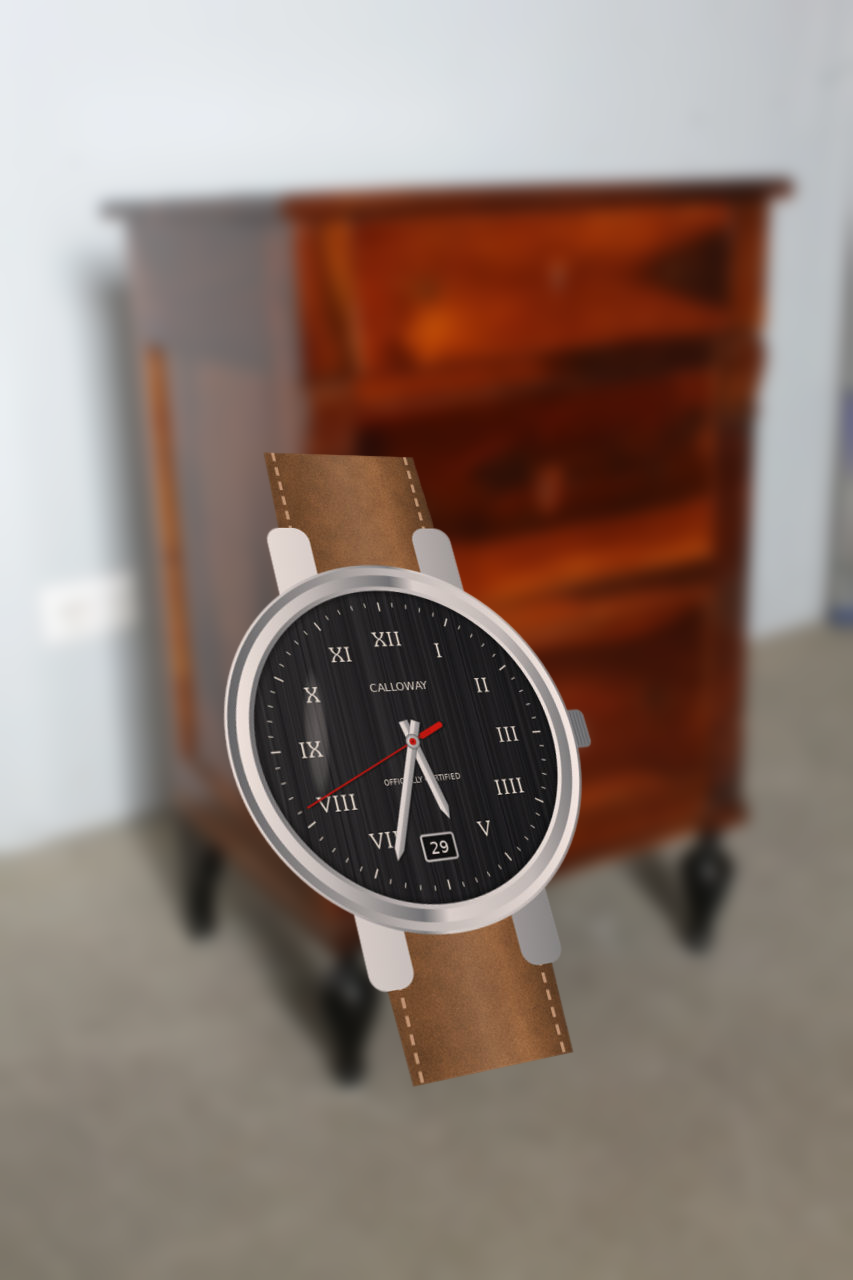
5.33.41
